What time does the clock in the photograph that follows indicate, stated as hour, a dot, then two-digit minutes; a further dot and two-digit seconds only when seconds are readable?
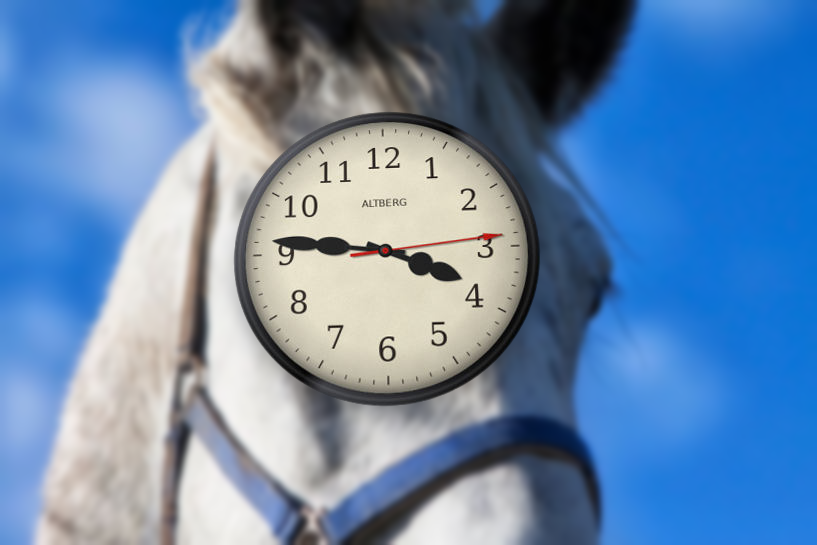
3.46.14
